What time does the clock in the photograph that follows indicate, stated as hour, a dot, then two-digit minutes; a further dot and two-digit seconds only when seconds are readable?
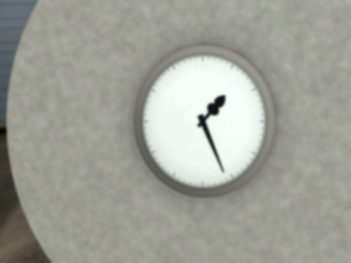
1.26
